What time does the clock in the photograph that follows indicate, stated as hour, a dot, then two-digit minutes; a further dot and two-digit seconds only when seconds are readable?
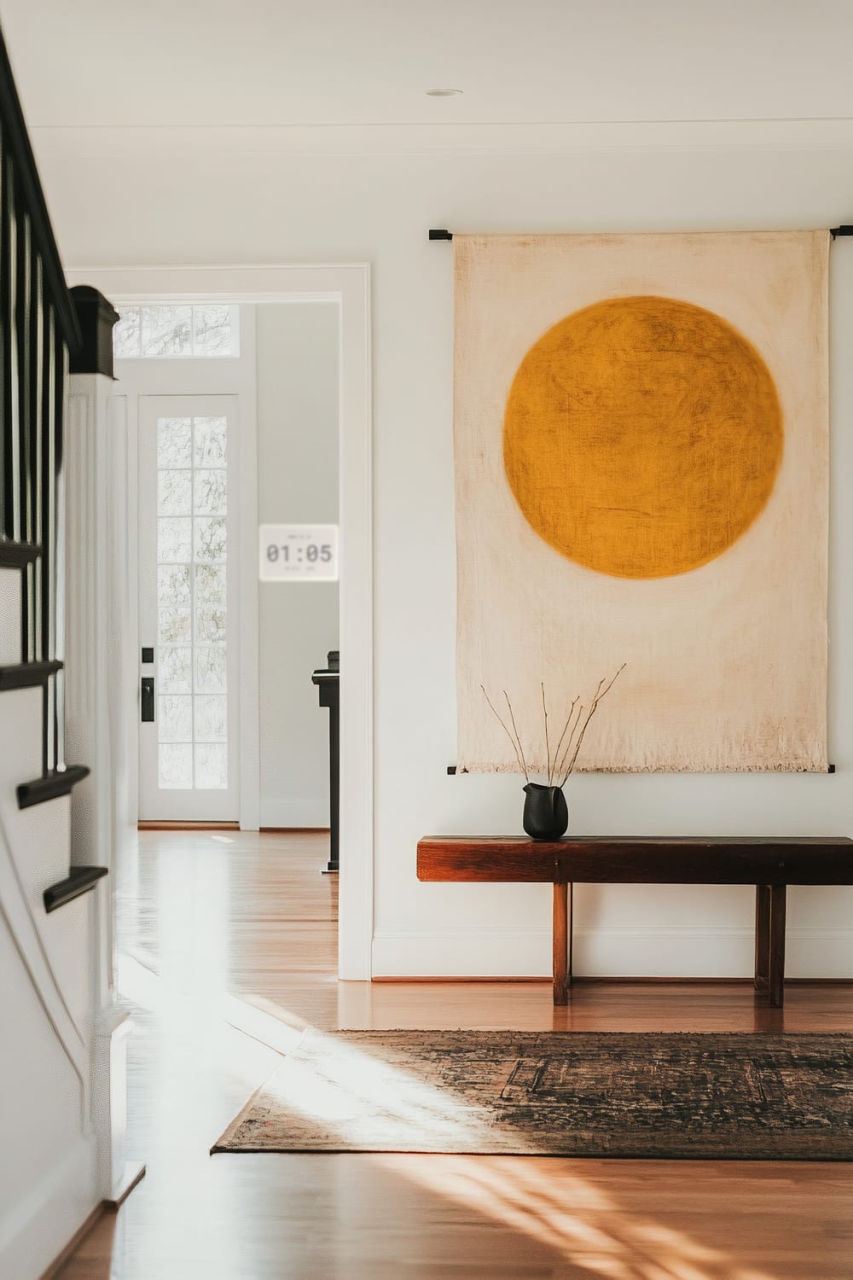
1.05
